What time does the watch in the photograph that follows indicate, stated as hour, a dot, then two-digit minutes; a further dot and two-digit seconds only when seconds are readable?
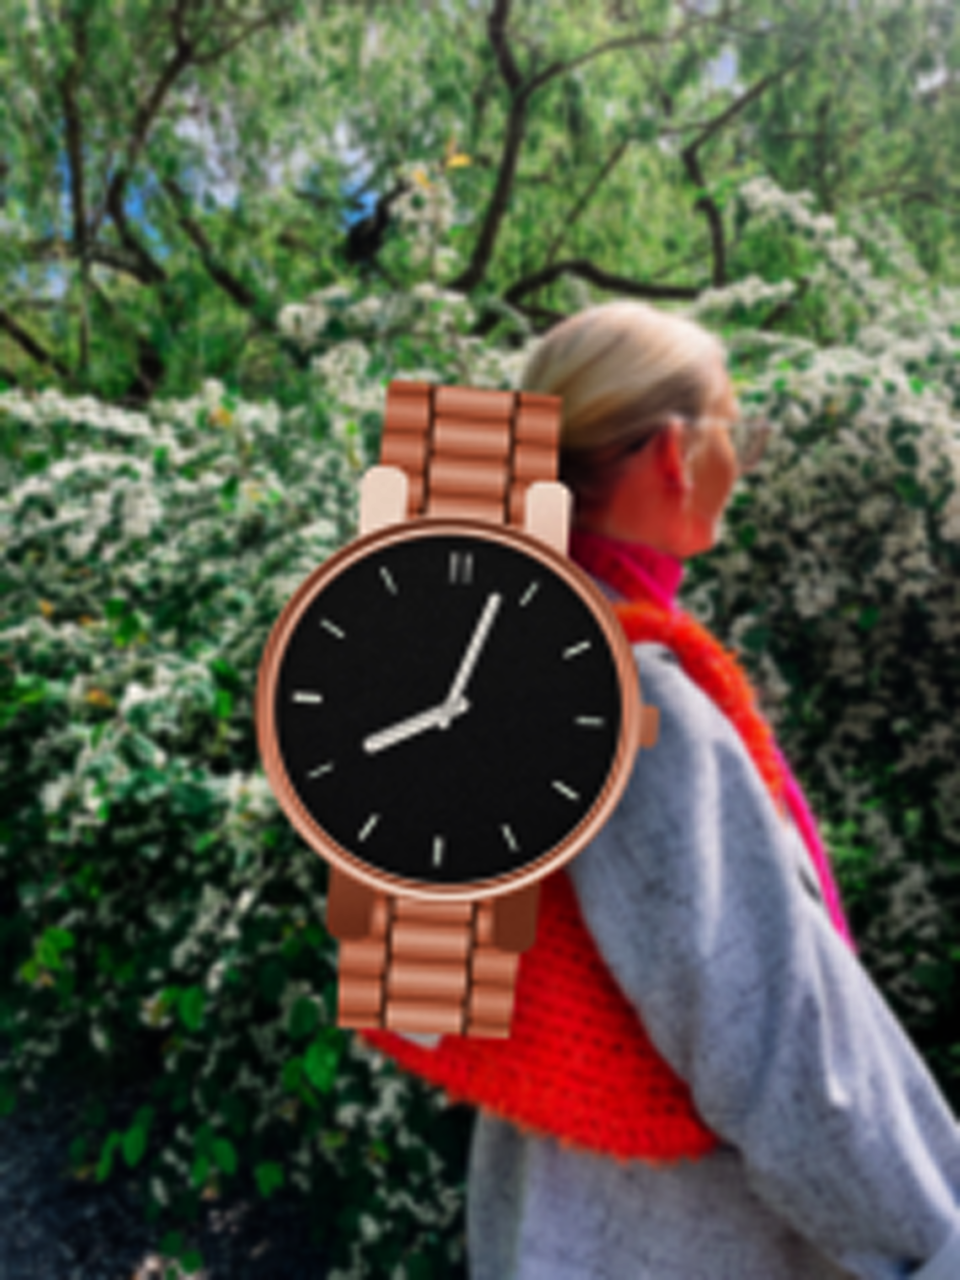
8.03
